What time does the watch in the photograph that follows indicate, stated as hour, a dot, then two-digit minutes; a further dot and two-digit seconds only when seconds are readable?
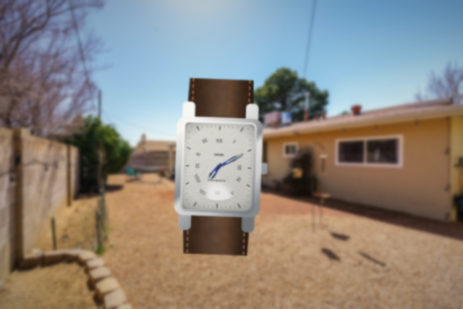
7.10
